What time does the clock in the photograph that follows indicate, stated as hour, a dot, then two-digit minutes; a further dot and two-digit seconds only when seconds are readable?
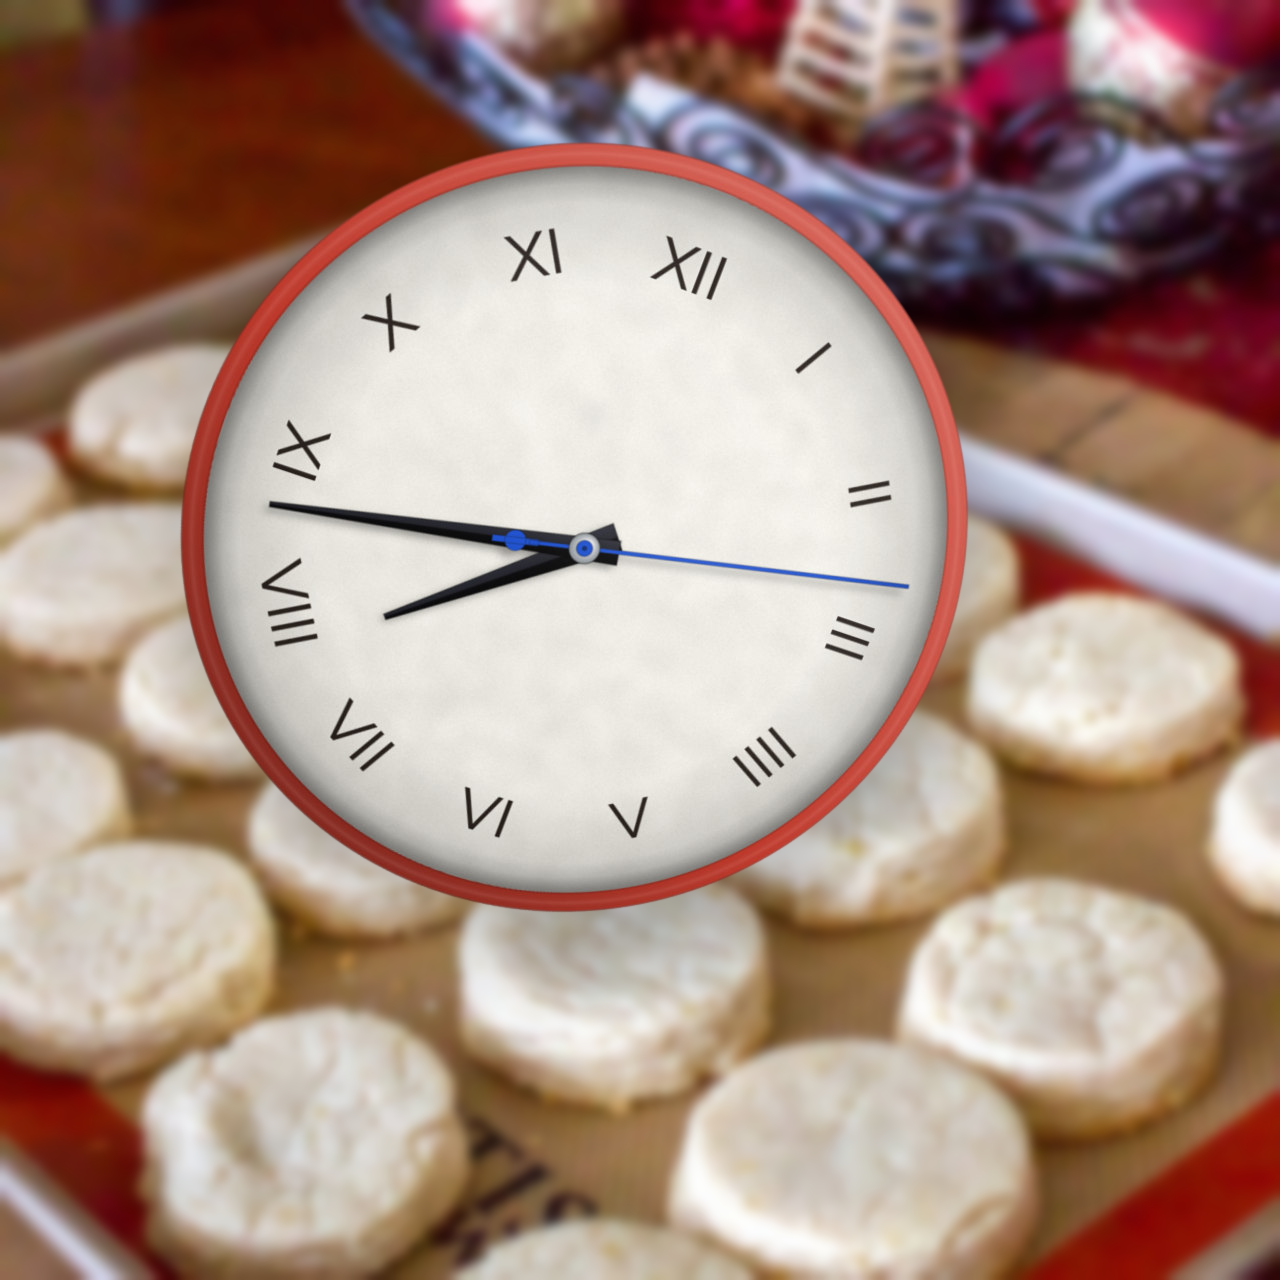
7.43.13
